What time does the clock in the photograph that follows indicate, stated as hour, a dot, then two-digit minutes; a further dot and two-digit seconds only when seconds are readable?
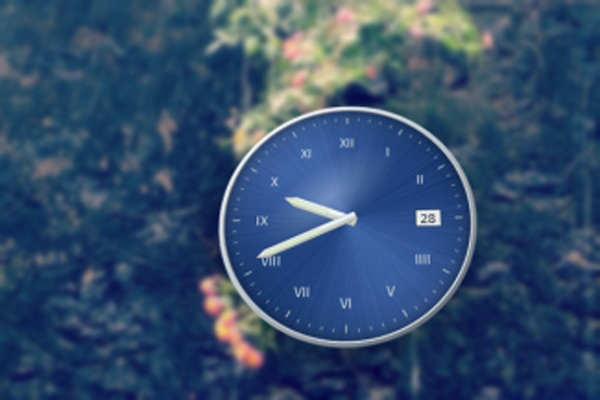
9.41
